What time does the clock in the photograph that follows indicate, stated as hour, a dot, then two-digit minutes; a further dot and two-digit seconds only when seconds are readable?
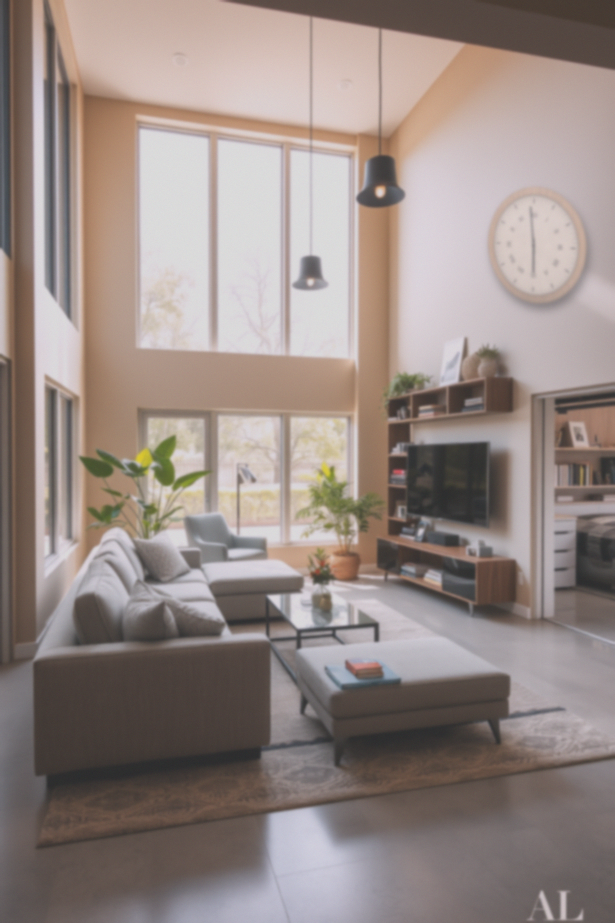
5.59
